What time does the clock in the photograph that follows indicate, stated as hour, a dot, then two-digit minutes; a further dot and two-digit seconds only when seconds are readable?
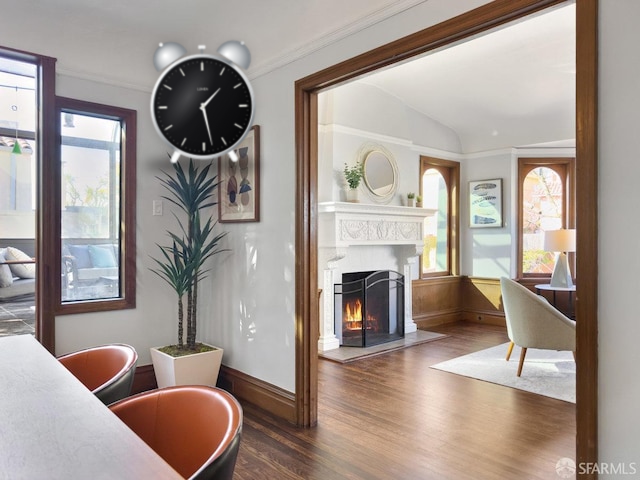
1.28
